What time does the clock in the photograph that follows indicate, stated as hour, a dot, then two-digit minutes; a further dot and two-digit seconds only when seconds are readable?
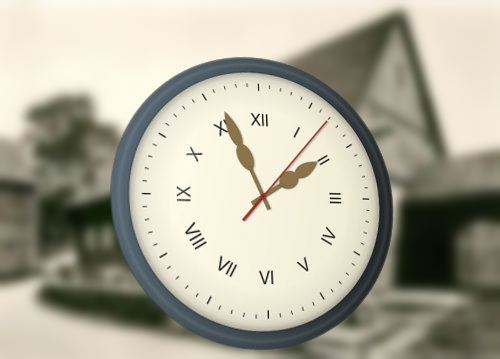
1.56.07
